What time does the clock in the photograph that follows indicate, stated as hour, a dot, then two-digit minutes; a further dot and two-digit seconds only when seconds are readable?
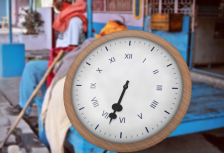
6.33
